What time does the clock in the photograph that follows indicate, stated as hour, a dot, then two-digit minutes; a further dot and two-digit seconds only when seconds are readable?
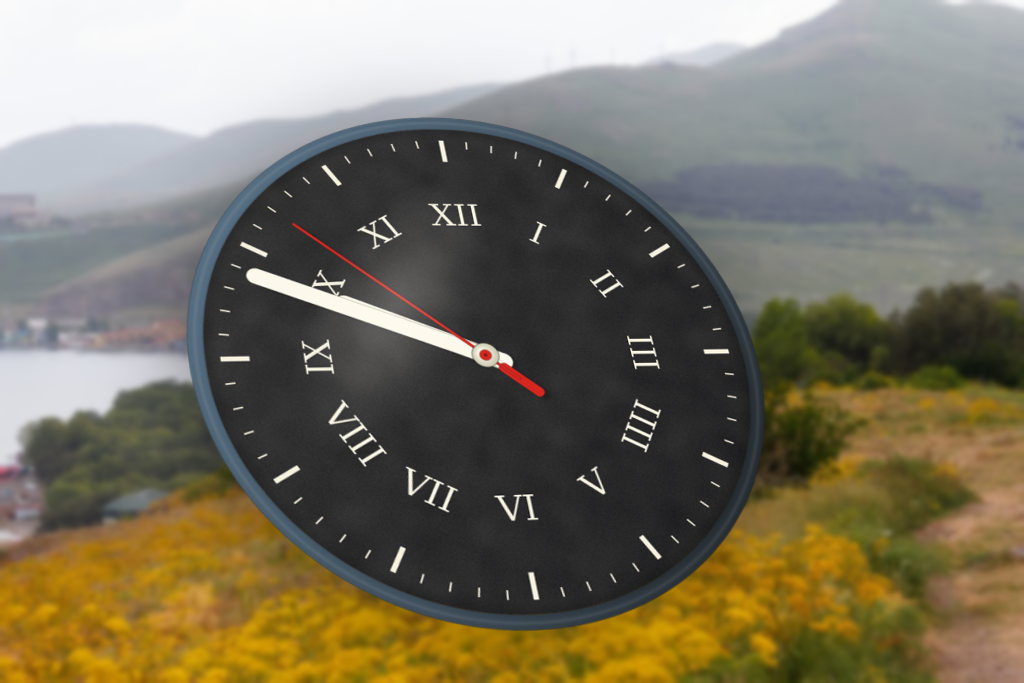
9.48.52
